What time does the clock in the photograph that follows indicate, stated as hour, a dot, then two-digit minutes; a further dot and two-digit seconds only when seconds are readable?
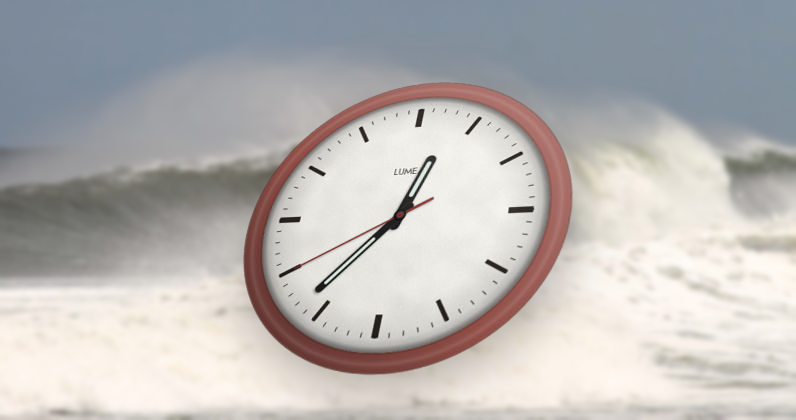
12.36.40
